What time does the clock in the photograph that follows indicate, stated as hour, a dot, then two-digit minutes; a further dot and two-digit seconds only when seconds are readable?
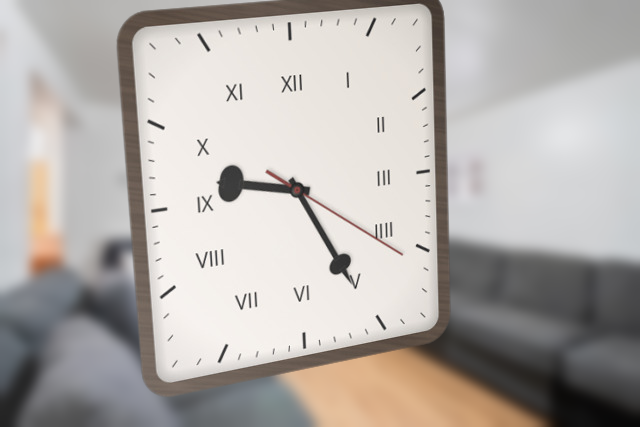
9.25.21
